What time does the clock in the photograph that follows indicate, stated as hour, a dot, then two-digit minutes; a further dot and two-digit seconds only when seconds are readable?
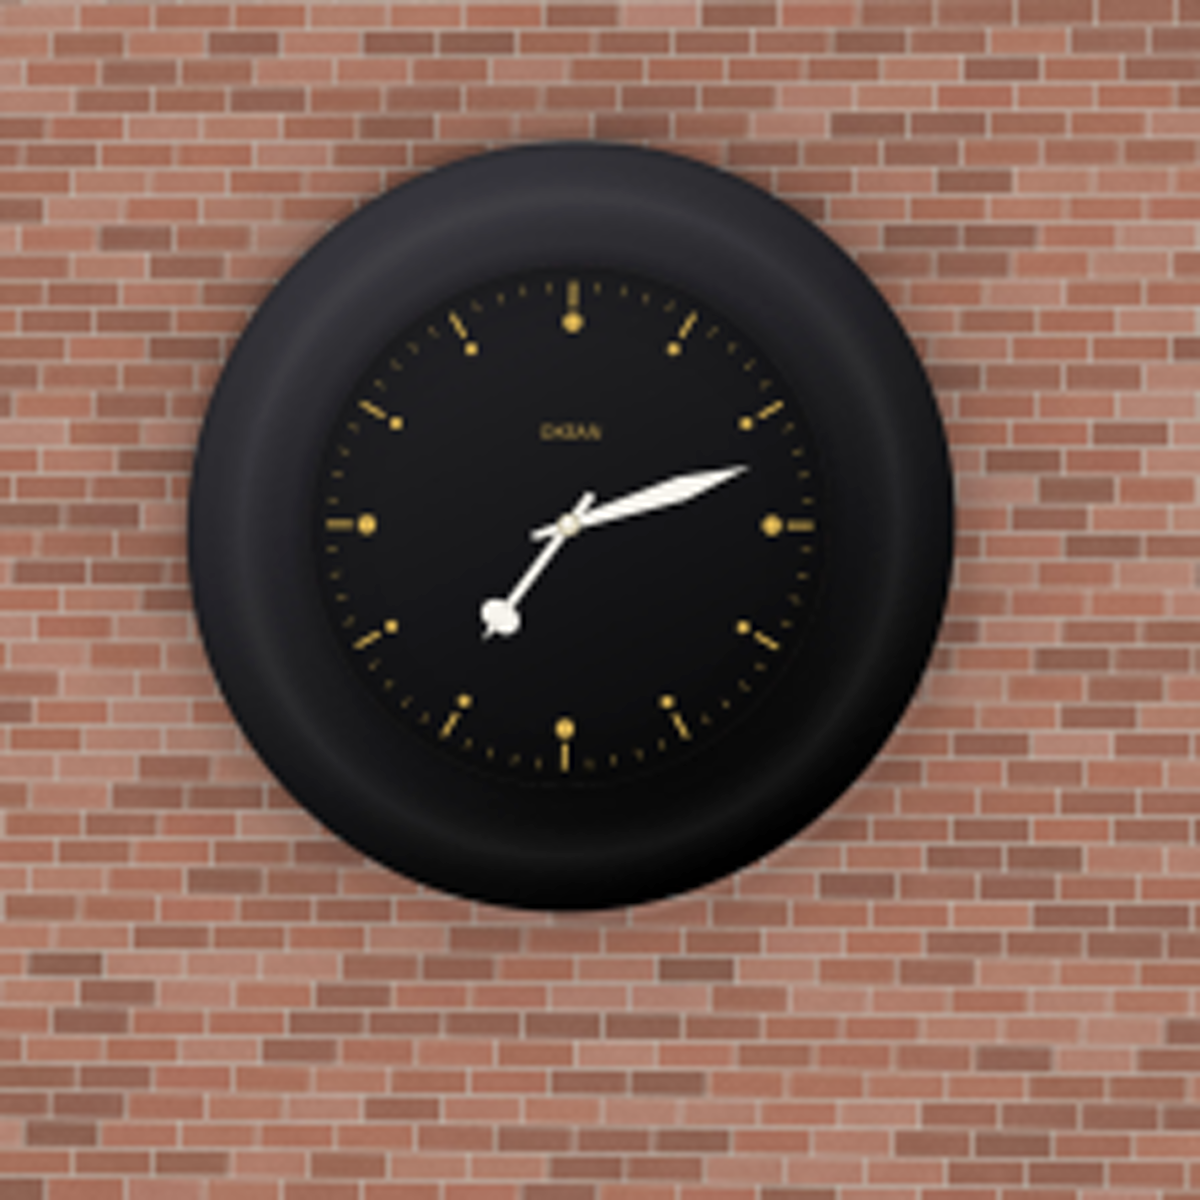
7.12
